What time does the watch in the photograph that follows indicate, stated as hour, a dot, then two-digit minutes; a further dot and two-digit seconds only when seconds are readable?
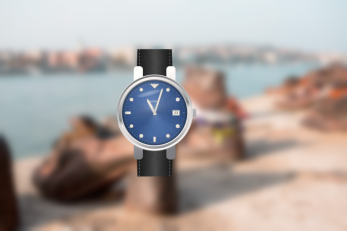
11.03
